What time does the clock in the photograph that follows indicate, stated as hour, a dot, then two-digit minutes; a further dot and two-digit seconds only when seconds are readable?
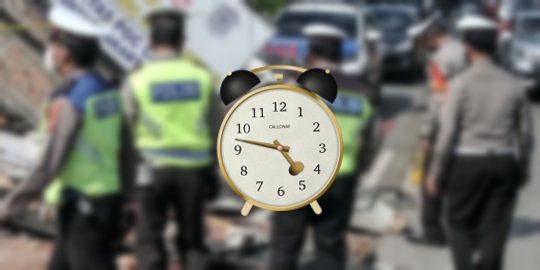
4.47
